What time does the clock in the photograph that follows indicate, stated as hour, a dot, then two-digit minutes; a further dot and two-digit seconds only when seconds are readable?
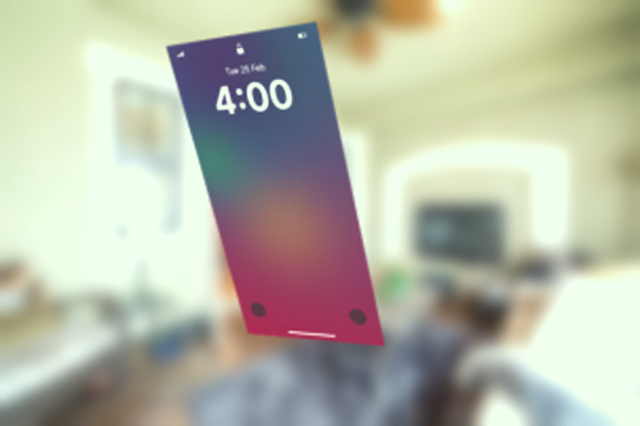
4.00
